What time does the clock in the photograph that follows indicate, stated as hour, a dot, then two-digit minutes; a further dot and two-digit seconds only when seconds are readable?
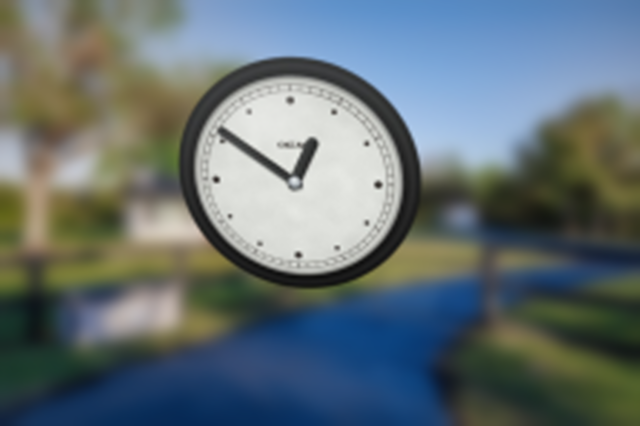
12.51
